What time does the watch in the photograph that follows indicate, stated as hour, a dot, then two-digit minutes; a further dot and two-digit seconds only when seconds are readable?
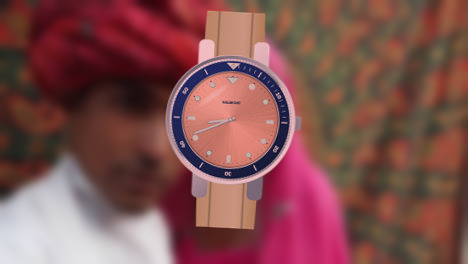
8.41
